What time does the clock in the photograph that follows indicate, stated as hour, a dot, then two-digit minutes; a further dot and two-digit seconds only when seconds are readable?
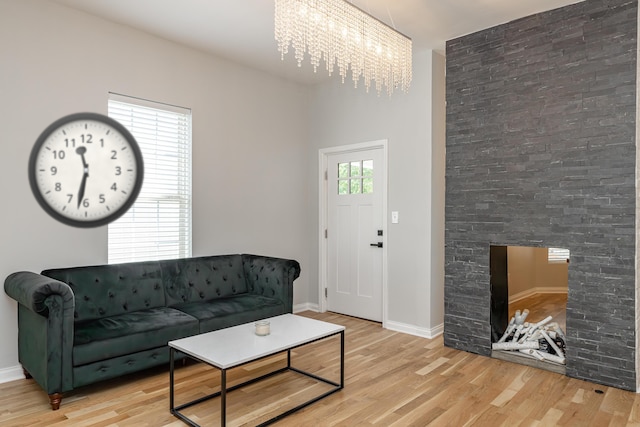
11.32
